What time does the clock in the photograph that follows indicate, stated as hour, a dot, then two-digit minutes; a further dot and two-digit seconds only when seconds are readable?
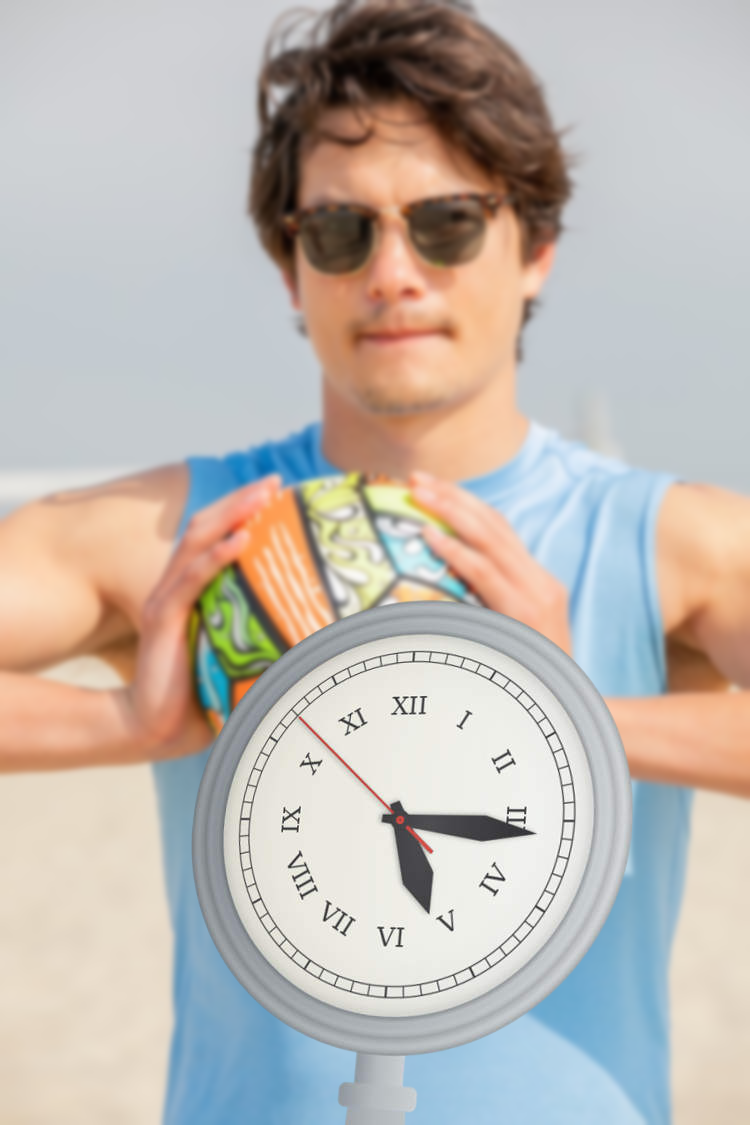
5.15.52
